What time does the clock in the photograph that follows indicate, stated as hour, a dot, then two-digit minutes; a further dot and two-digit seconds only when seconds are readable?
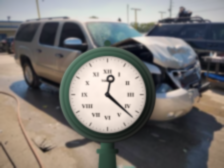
12.22
